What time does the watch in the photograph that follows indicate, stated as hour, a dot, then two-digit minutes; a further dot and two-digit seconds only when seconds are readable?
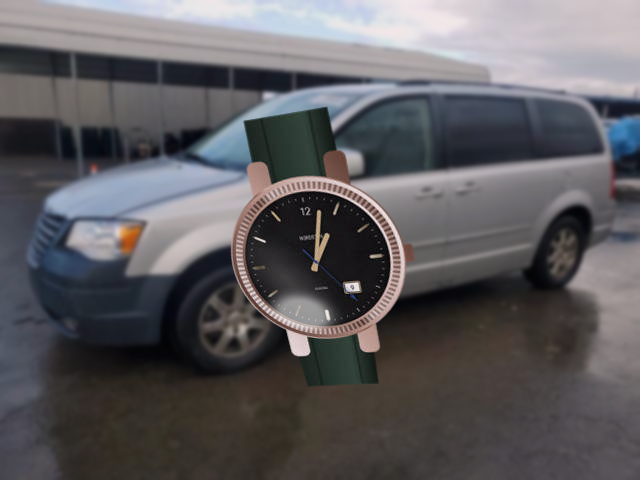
1.02.24
